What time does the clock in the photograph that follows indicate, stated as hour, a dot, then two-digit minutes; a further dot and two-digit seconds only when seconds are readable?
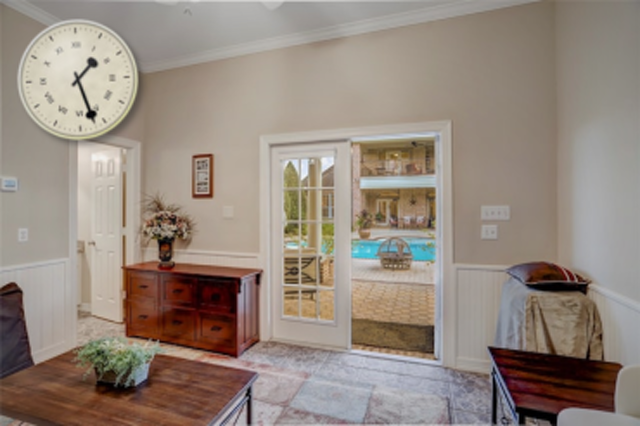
1.27
